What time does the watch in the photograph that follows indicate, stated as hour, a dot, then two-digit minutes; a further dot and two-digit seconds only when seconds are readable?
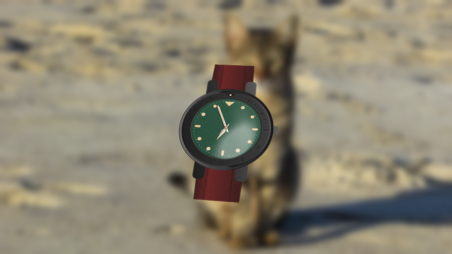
6.56
